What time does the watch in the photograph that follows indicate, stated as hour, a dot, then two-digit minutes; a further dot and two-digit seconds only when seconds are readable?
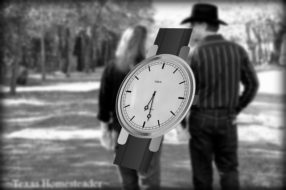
6.29
